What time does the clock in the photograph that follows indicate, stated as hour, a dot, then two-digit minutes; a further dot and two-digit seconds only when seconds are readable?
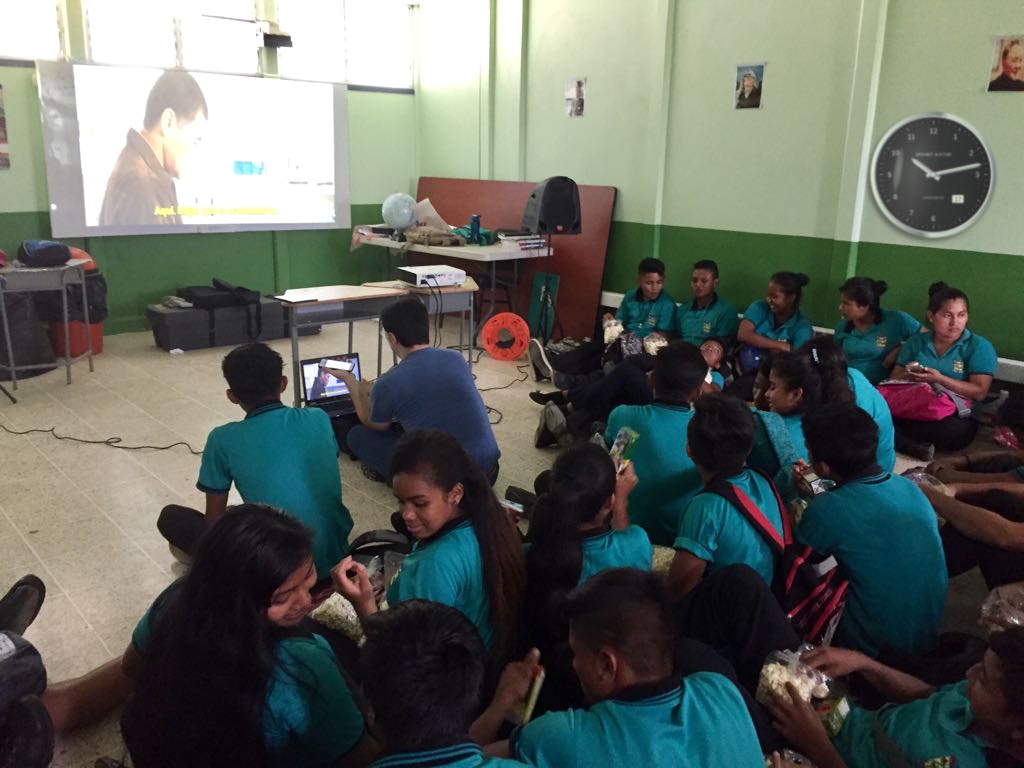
10.13
